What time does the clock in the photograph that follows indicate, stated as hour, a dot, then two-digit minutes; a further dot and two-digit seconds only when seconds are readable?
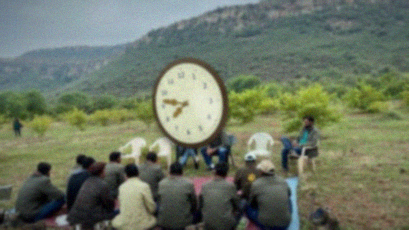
7.47
